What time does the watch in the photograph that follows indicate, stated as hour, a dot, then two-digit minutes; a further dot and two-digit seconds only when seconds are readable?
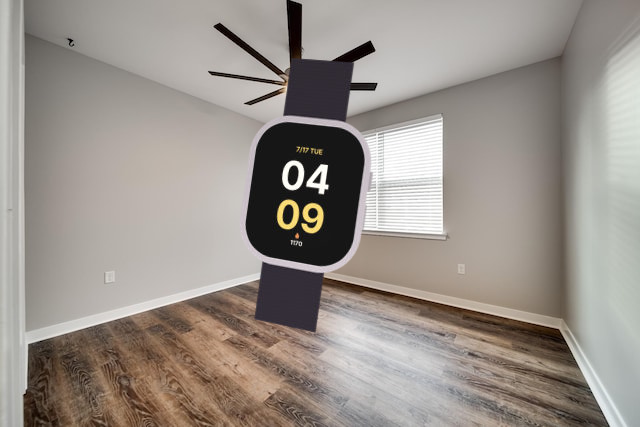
4.09
